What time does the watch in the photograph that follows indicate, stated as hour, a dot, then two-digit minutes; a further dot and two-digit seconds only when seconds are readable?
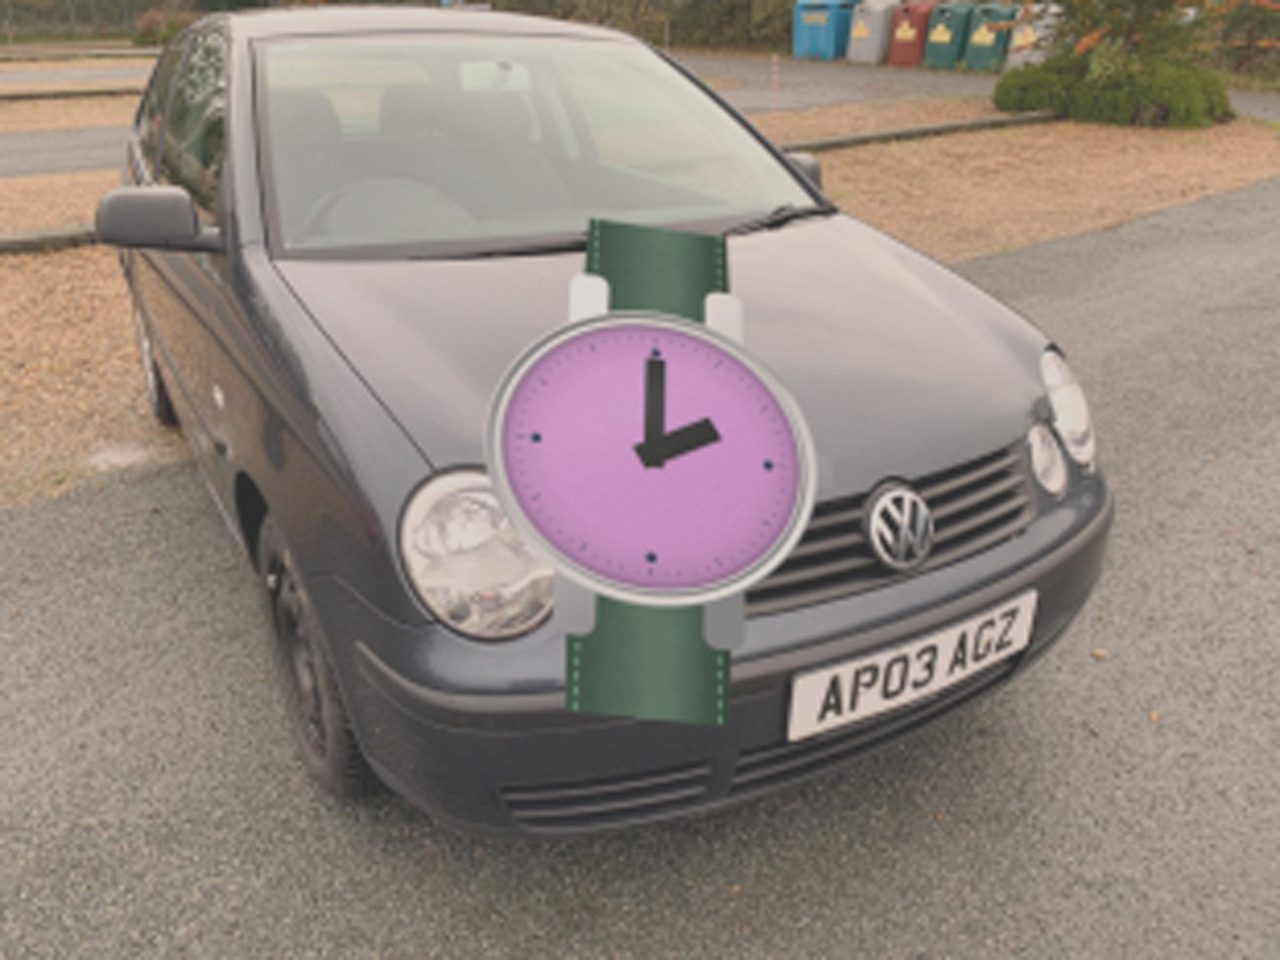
2.00
